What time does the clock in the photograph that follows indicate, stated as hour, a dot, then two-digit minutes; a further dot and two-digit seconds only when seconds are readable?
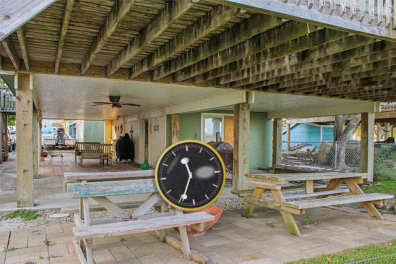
11.34
